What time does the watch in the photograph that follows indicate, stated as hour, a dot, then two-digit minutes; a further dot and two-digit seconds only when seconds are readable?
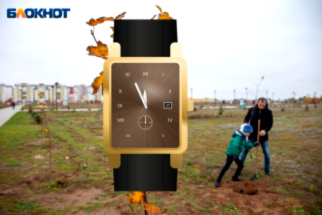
11.56
